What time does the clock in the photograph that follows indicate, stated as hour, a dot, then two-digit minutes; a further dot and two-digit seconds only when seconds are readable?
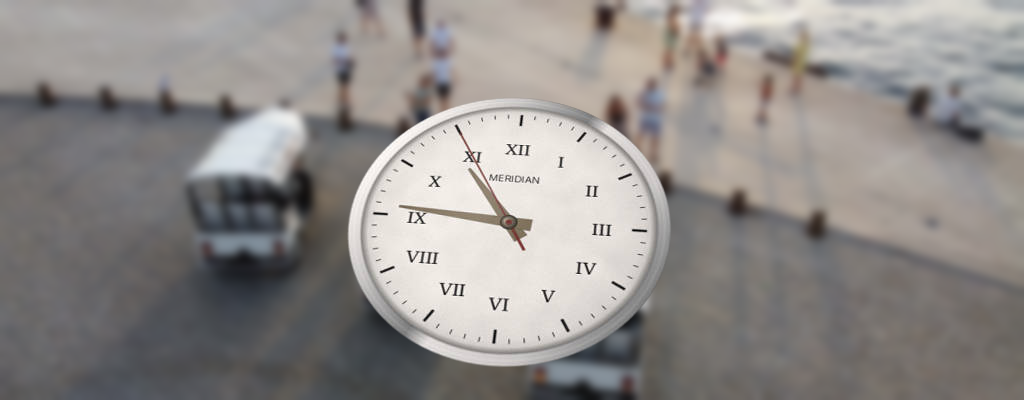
10.45.55
